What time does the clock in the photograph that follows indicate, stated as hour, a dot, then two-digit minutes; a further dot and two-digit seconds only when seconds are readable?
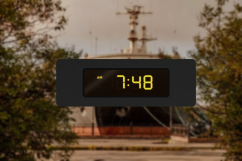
7.48
